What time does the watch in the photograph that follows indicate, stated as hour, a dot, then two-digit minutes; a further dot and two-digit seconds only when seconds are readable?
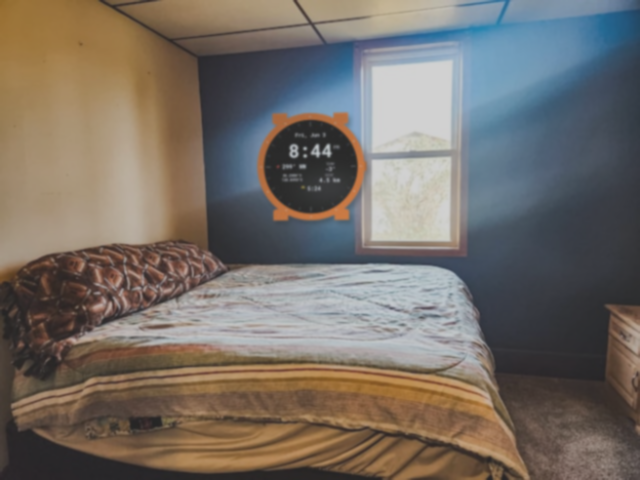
8.44
